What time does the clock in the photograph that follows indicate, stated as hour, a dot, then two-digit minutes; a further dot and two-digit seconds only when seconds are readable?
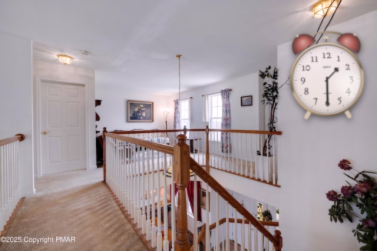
1.30
